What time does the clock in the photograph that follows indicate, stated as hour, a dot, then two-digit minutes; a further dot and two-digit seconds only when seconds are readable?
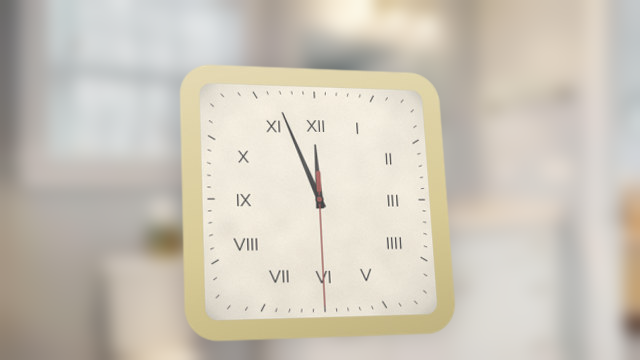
11.56.30
